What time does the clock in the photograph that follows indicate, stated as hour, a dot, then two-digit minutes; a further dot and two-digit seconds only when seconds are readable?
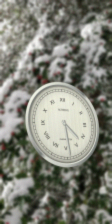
4.29
